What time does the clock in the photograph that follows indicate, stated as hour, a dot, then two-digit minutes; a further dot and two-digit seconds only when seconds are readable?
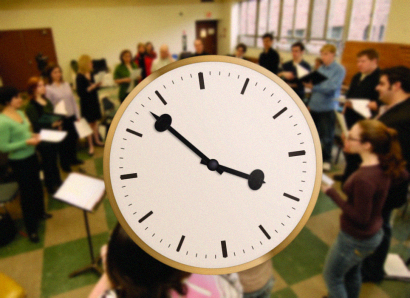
3.53
